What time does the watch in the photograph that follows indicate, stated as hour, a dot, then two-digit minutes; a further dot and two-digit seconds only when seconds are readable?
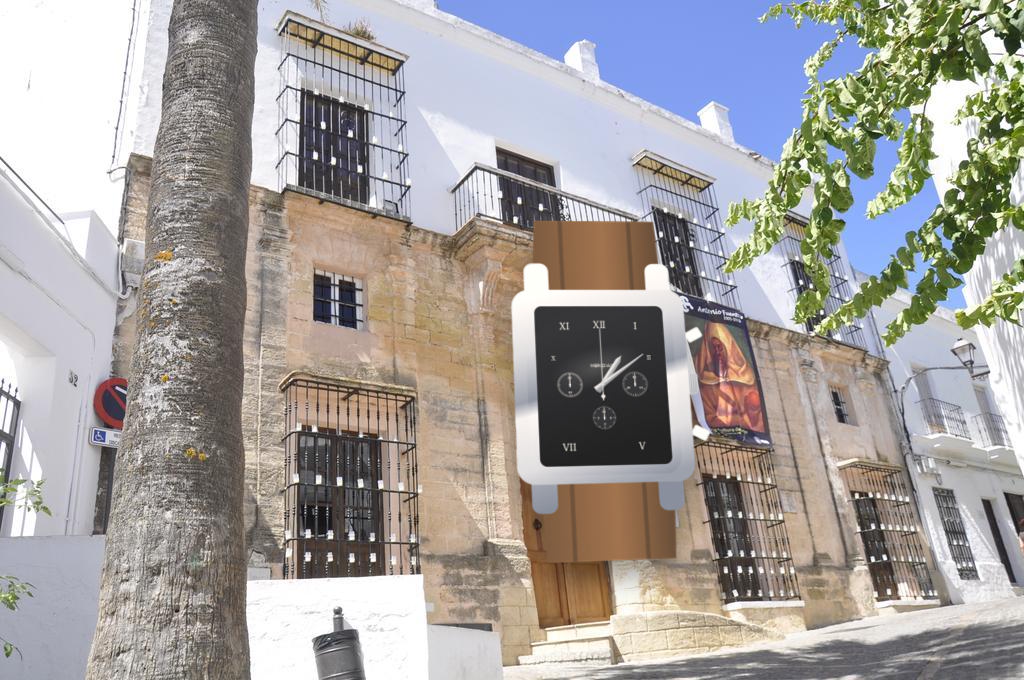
1.09
